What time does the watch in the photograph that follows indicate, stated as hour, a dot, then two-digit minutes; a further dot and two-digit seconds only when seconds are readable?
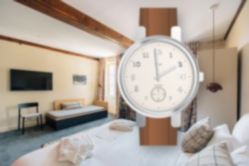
1.59
